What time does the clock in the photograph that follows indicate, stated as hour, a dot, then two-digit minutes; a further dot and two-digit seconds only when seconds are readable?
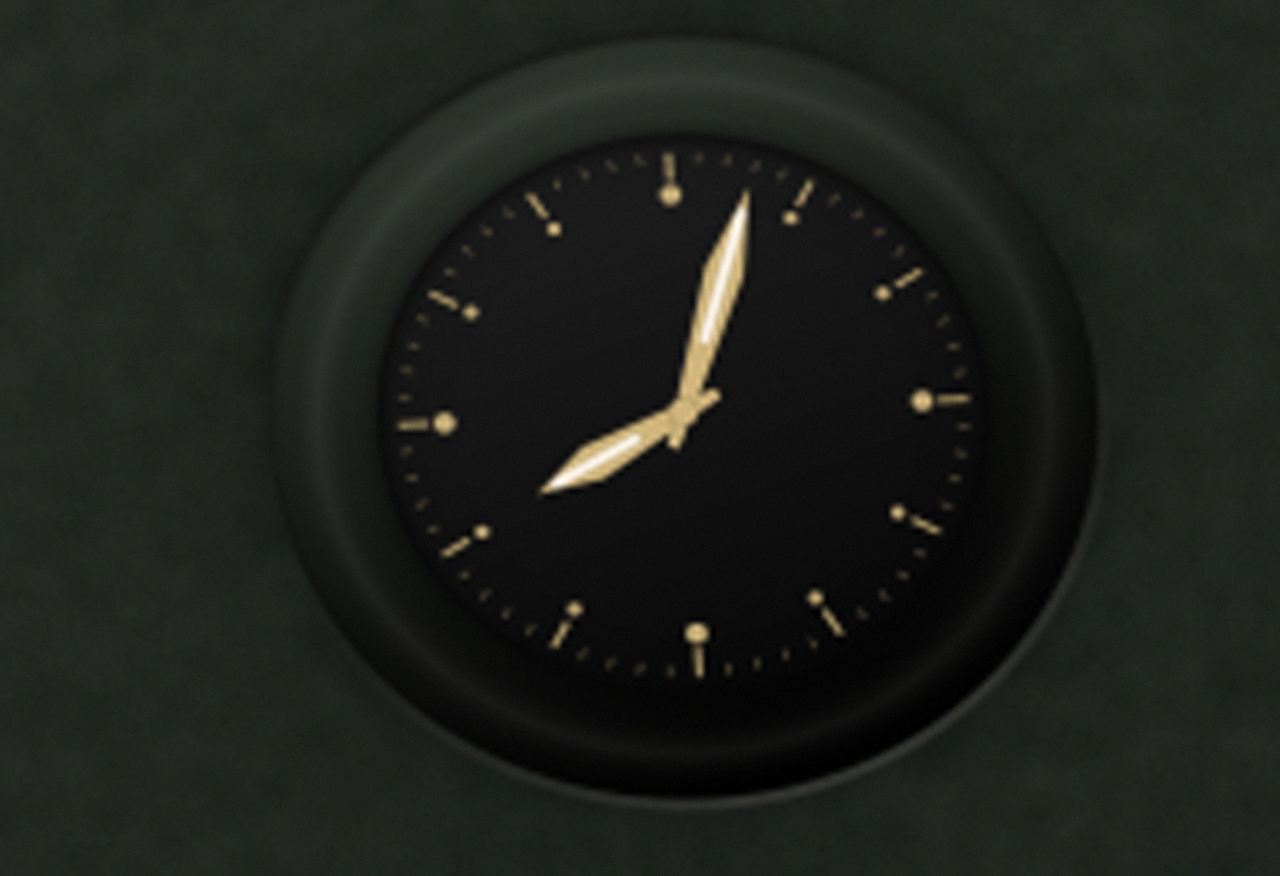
8.03
